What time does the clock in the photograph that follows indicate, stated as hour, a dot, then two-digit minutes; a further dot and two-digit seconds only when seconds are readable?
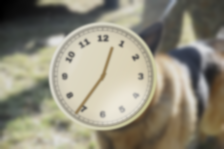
12.36
